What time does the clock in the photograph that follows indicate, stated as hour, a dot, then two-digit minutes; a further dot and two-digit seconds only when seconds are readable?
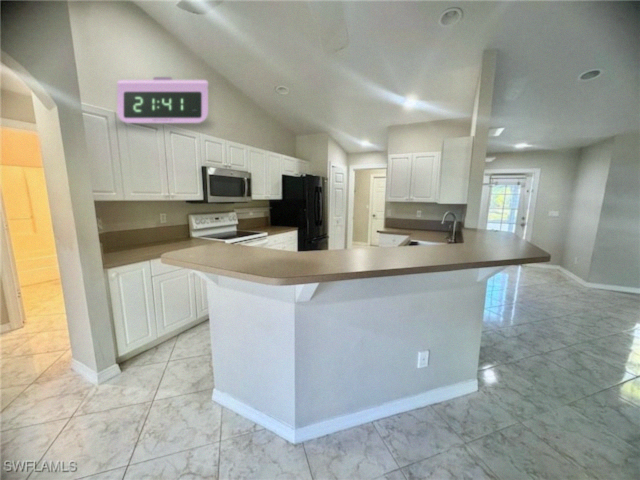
21.41
